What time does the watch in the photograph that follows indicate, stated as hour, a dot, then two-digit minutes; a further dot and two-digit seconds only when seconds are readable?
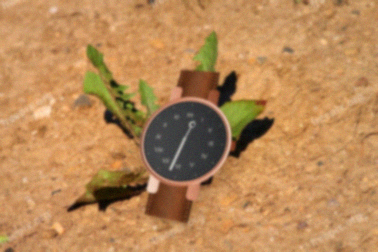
12.32
